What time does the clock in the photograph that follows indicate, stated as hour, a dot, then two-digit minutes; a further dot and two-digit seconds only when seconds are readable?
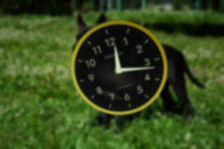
12.17
